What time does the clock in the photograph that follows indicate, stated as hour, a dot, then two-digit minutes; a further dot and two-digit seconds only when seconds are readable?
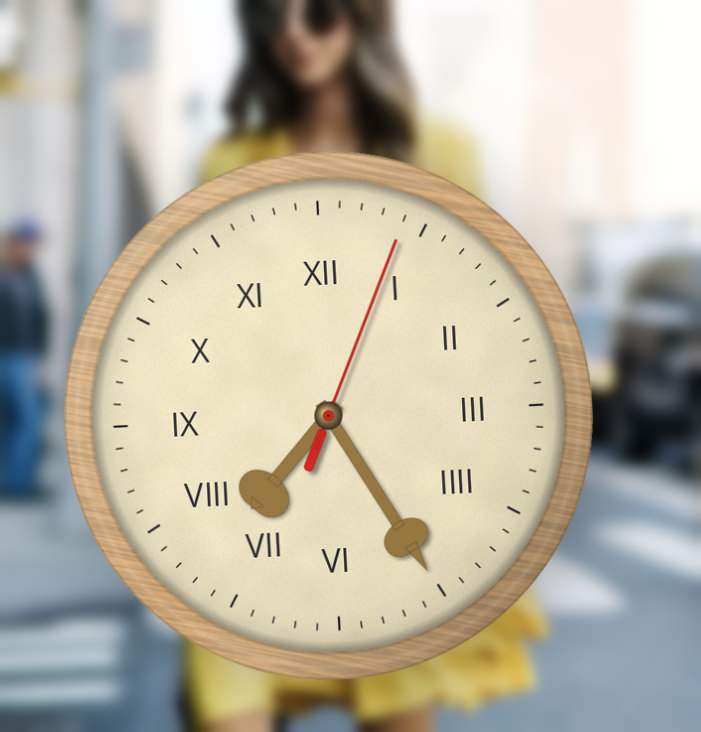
7.25.04
